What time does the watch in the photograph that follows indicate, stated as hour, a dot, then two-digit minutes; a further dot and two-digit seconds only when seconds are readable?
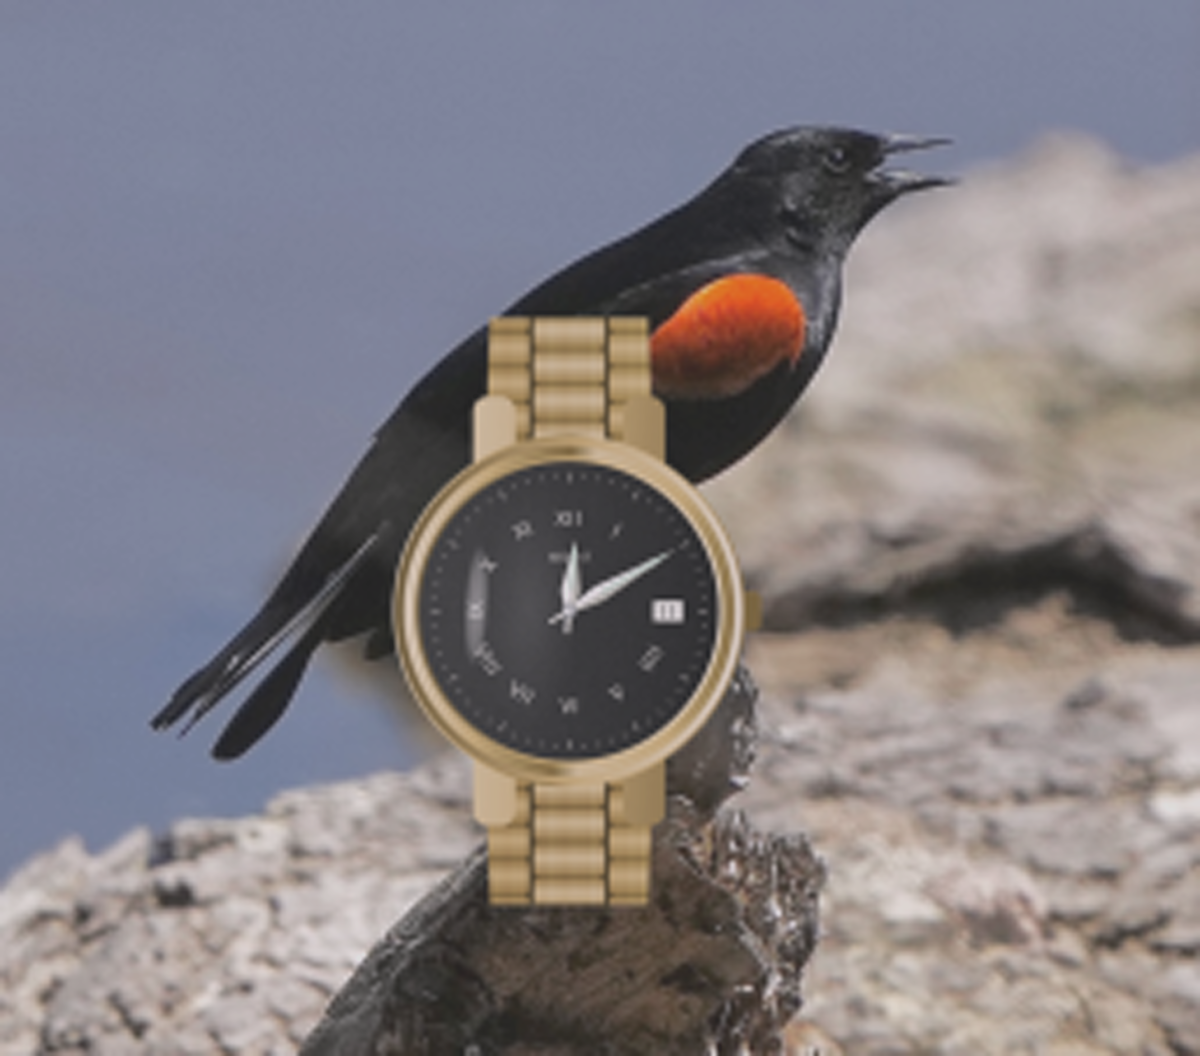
12.10
